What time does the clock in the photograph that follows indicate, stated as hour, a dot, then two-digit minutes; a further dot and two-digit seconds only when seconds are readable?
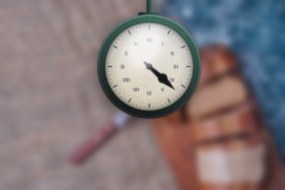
4.22
